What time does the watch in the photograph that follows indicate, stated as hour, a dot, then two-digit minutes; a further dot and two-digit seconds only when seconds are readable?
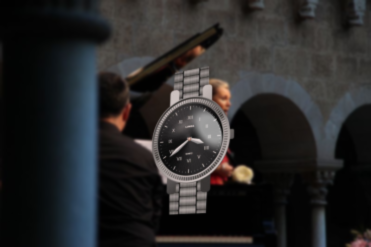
3.39
